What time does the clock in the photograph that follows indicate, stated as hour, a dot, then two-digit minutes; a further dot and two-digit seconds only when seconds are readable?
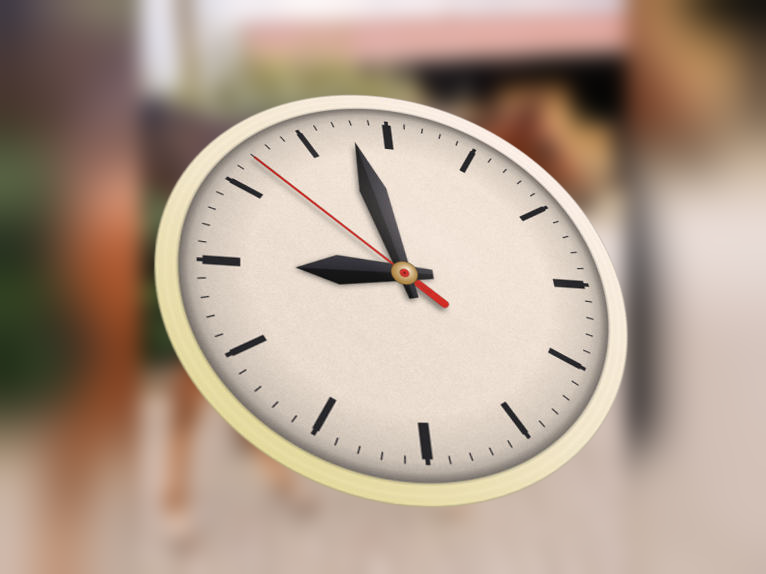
8.57.52
